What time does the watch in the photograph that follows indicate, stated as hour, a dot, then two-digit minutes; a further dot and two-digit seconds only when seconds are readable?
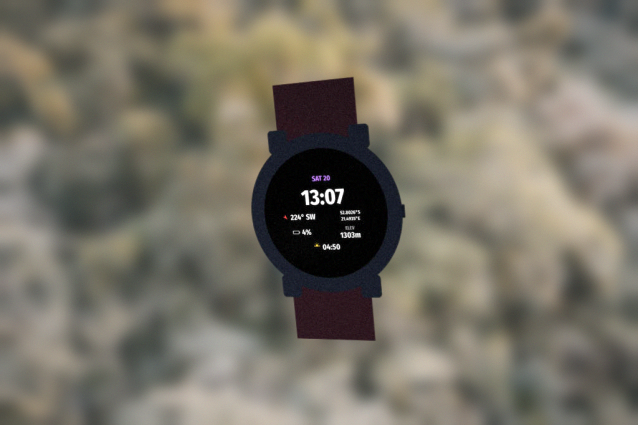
13.07
